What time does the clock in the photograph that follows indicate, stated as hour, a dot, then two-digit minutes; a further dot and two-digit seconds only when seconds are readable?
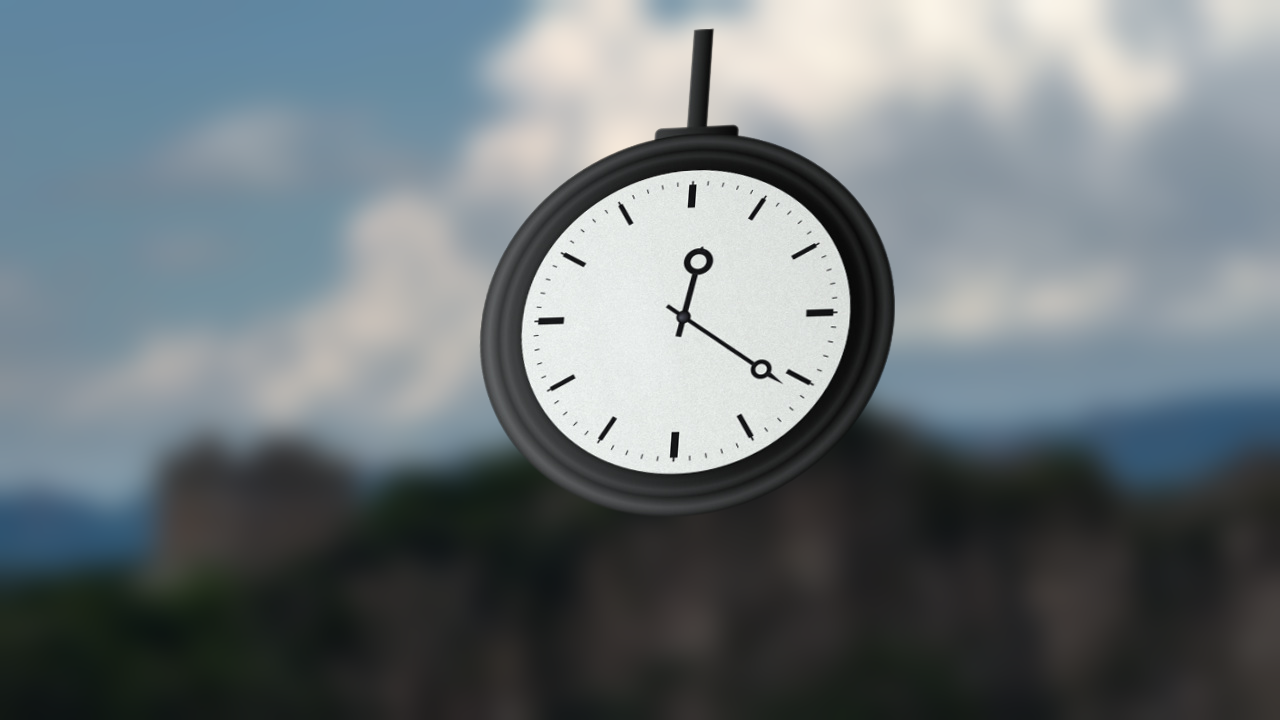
12.21
